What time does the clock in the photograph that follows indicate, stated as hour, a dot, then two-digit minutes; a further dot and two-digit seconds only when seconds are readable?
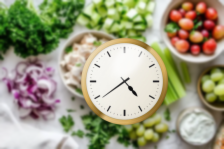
4.39
